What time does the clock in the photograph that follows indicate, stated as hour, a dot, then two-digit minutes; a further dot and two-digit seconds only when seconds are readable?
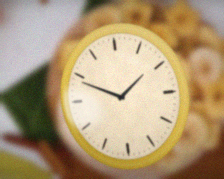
1.49
